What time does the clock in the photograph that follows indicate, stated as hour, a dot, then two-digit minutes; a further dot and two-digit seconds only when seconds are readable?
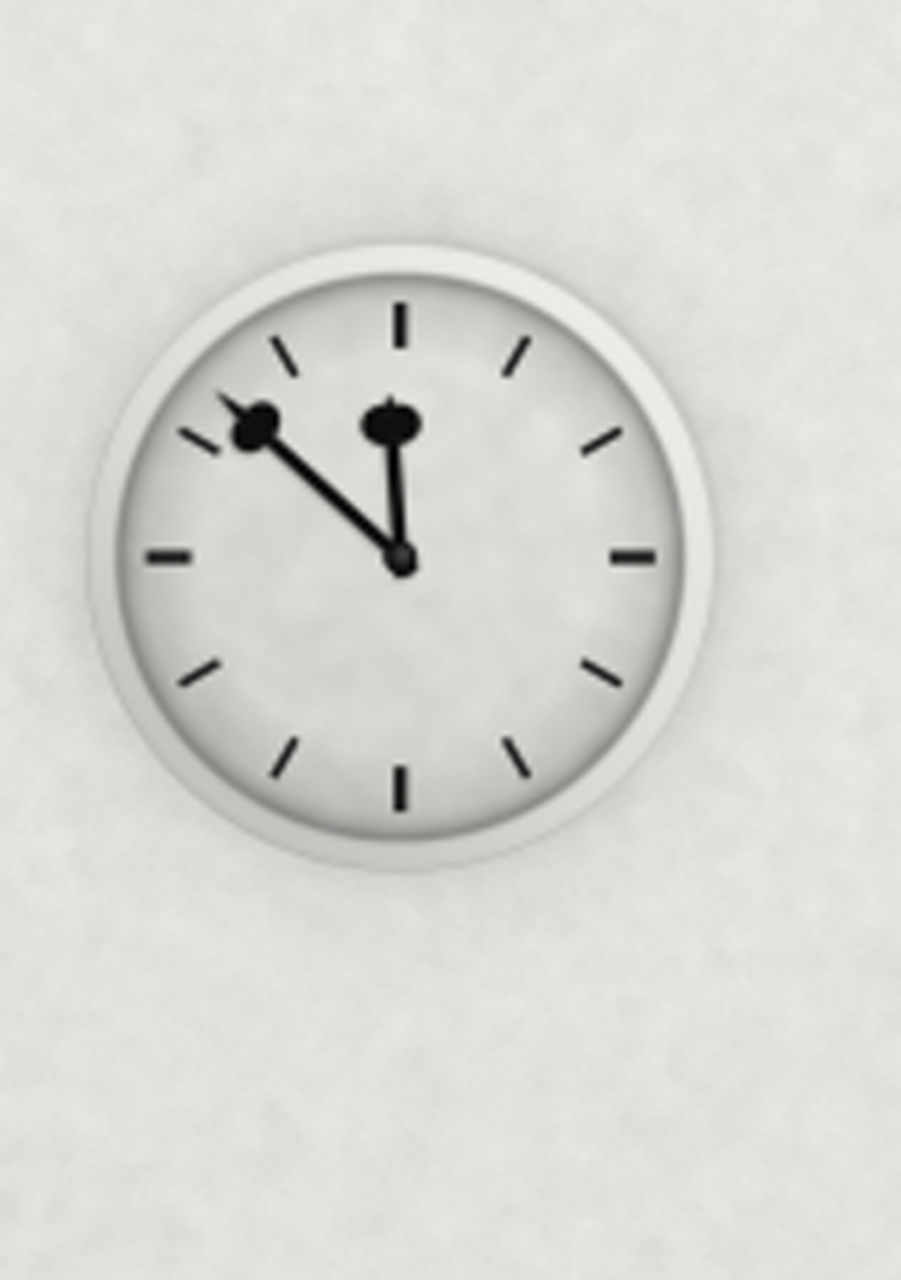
11.52
